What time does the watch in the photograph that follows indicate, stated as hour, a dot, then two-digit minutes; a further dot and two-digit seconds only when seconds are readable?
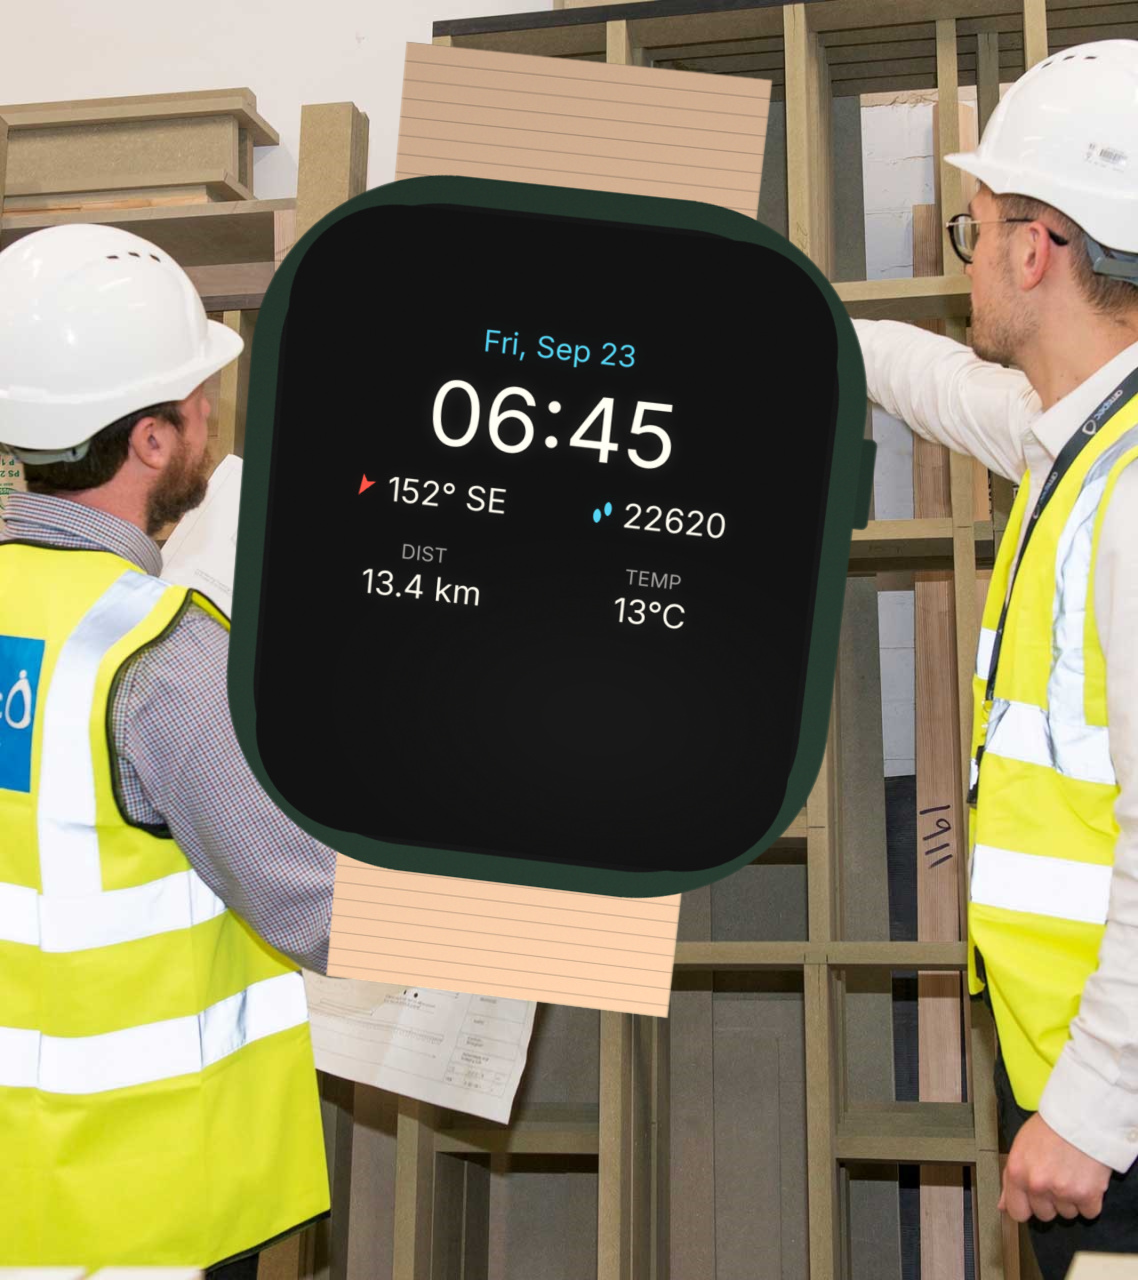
6.45
